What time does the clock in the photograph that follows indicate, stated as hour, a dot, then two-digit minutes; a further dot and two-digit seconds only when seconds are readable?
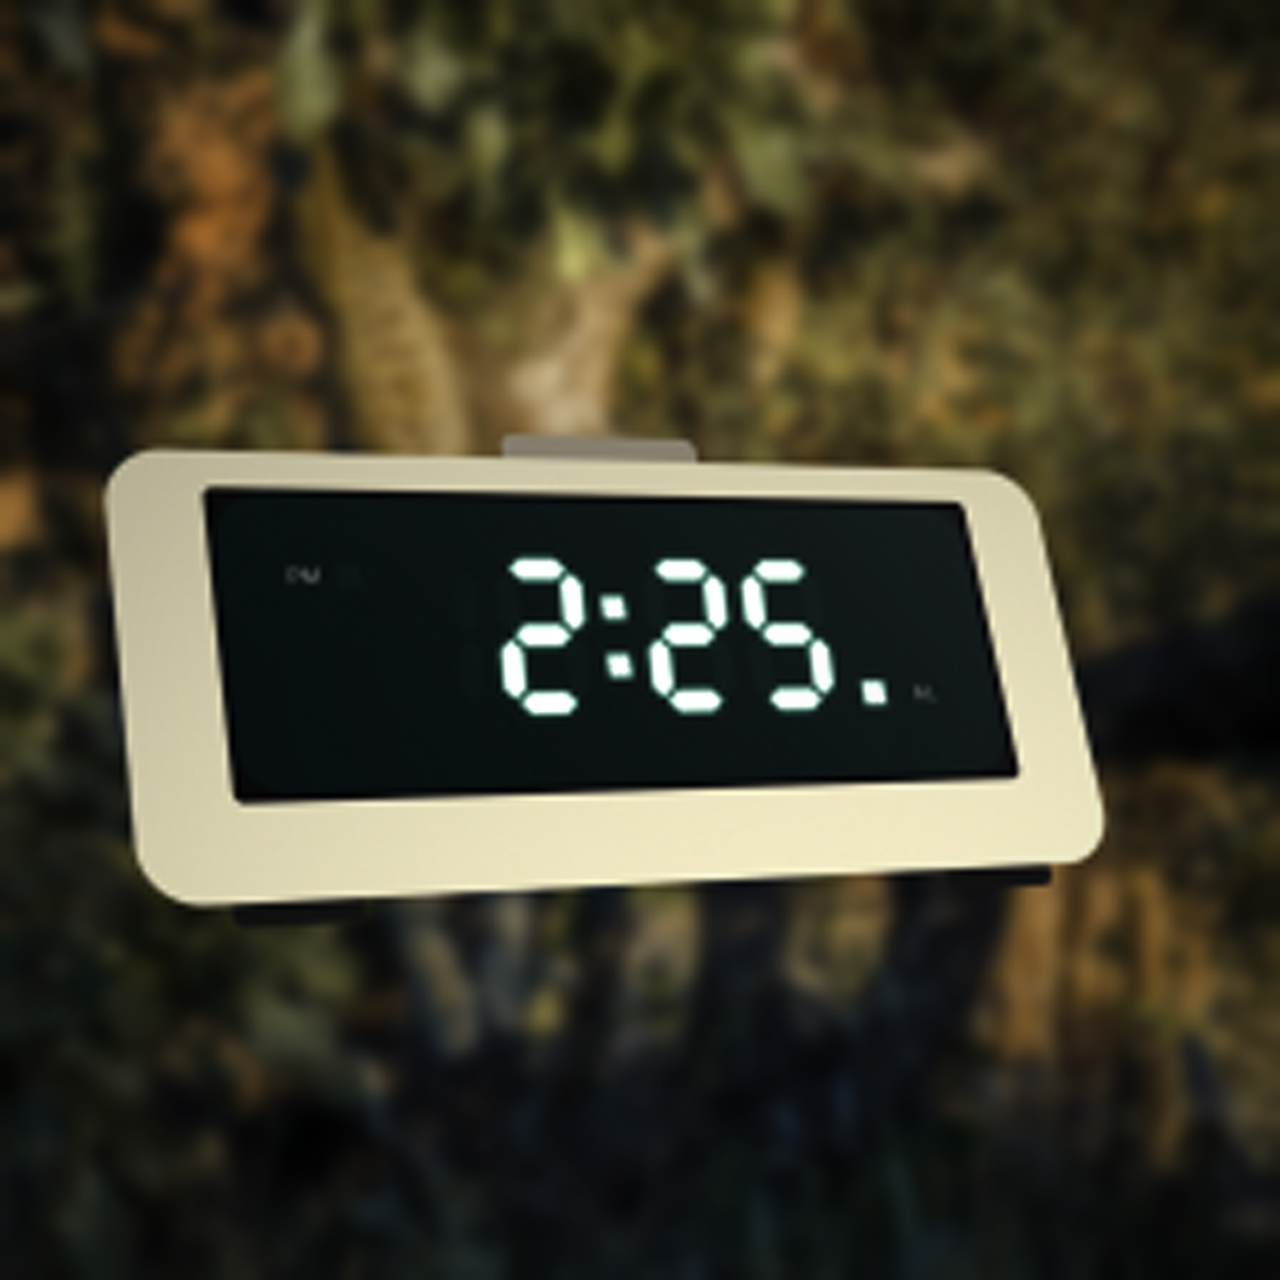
2.25
